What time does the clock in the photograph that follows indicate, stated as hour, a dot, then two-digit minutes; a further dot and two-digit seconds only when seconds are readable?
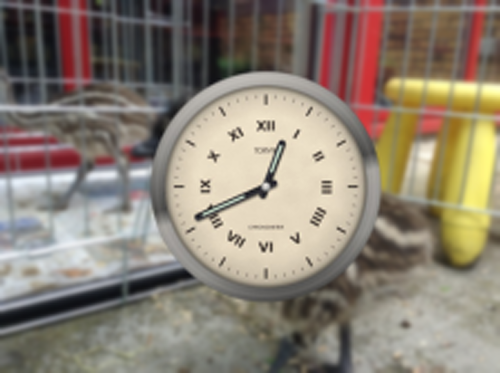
12.41
